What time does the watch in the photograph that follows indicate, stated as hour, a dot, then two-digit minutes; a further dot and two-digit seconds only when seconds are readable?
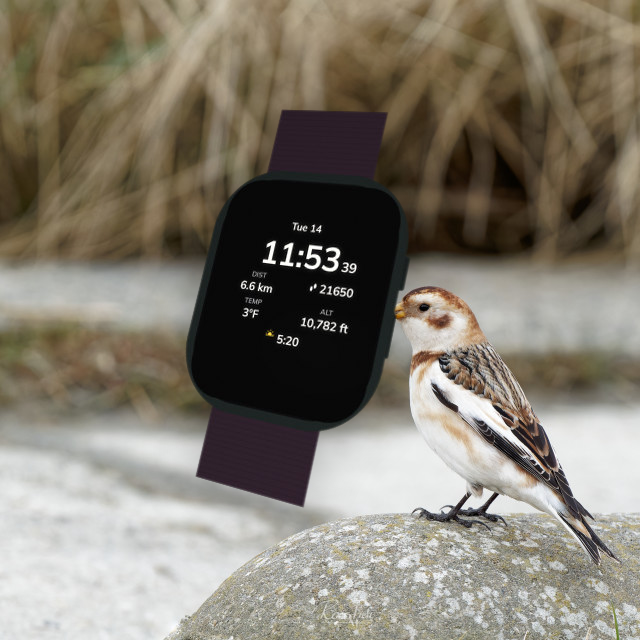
11.53.39
